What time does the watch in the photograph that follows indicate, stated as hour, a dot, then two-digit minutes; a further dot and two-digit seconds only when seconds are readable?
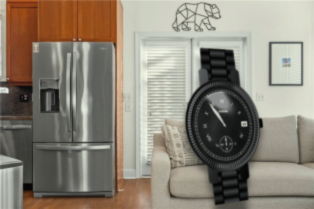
10.54
